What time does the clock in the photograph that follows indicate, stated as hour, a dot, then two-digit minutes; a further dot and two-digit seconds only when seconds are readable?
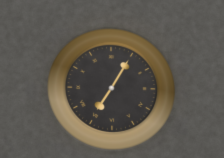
7.05
